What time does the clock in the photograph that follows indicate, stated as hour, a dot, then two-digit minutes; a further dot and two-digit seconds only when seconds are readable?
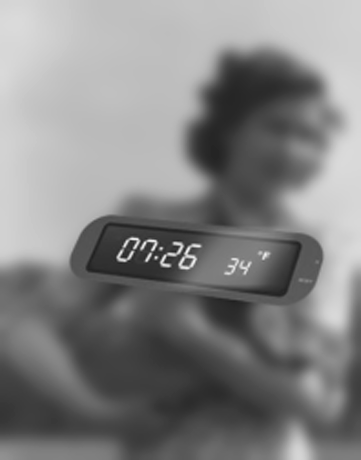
7.26
